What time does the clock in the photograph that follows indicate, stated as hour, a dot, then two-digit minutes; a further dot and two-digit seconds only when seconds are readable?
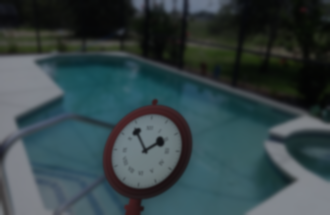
1.54
